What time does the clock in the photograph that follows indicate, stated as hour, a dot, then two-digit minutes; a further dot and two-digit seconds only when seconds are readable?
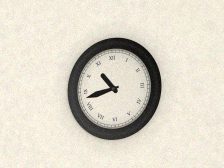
10.43
